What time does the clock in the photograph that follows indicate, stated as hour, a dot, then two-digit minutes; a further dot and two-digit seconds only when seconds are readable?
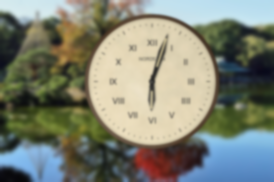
6.03
